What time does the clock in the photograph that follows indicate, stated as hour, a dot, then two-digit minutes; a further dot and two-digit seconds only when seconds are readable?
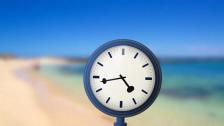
4.43
